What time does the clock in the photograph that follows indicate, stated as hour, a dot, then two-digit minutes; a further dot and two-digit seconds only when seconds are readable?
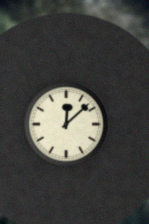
12.08
